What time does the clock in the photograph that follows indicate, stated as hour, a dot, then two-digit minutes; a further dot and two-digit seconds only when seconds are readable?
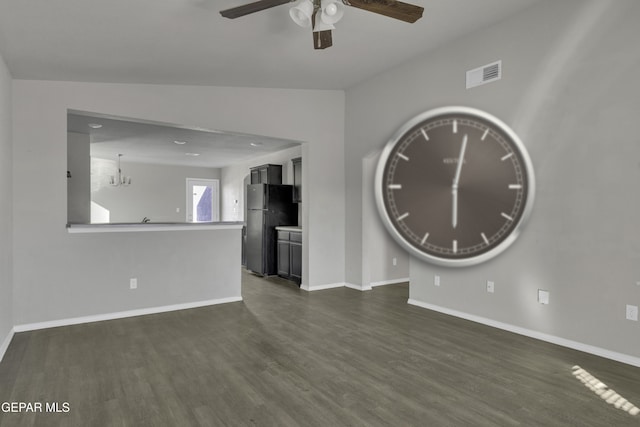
6.02
